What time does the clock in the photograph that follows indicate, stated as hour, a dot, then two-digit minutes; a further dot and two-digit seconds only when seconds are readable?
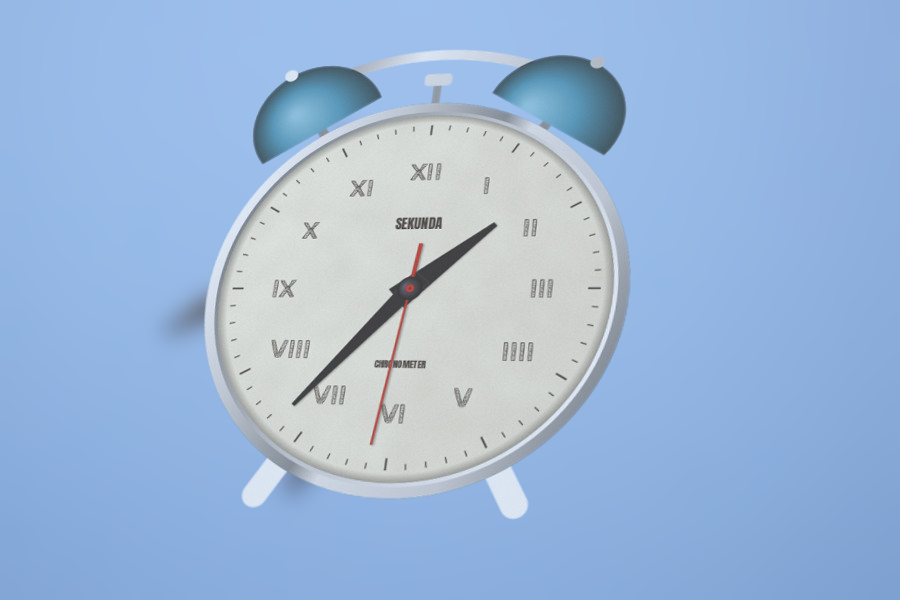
1.36.31
